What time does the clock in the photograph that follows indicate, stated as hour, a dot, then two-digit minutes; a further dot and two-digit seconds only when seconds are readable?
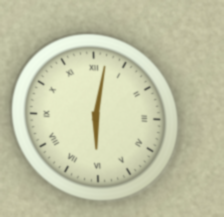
6.02
